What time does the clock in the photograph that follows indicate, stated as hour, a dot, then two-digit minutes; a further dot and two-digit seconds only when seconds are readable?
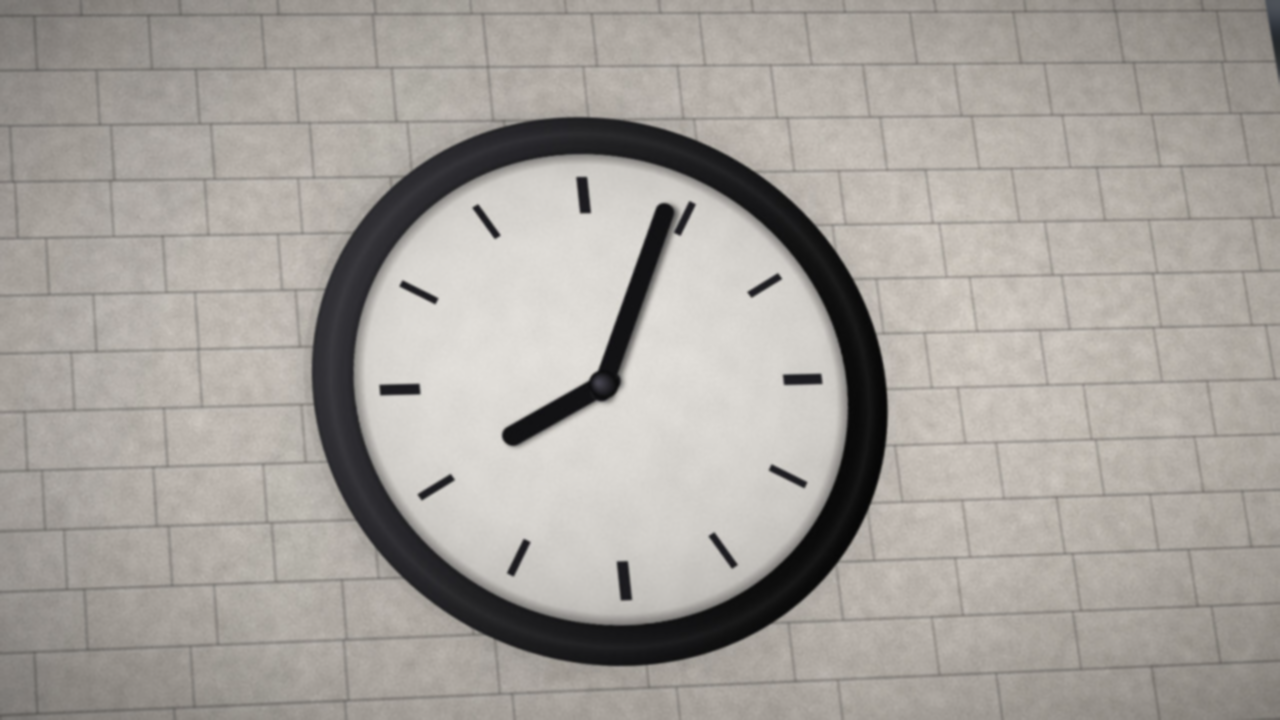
8.04
